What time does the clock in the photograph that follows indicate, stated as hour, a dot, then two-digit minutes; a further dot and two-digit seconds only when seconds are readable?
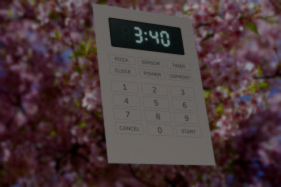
3.40
